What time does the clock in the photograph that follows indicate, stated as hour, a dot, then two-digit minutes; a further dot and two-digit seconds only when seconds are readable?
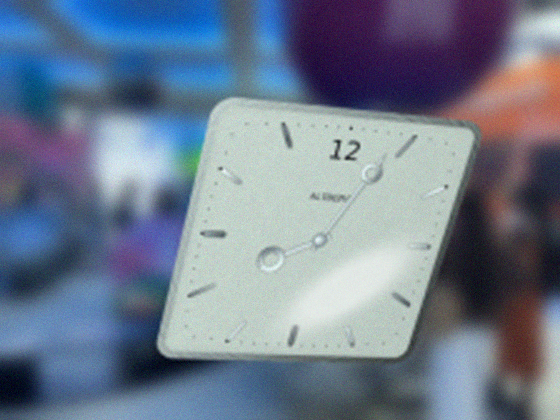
8.04
